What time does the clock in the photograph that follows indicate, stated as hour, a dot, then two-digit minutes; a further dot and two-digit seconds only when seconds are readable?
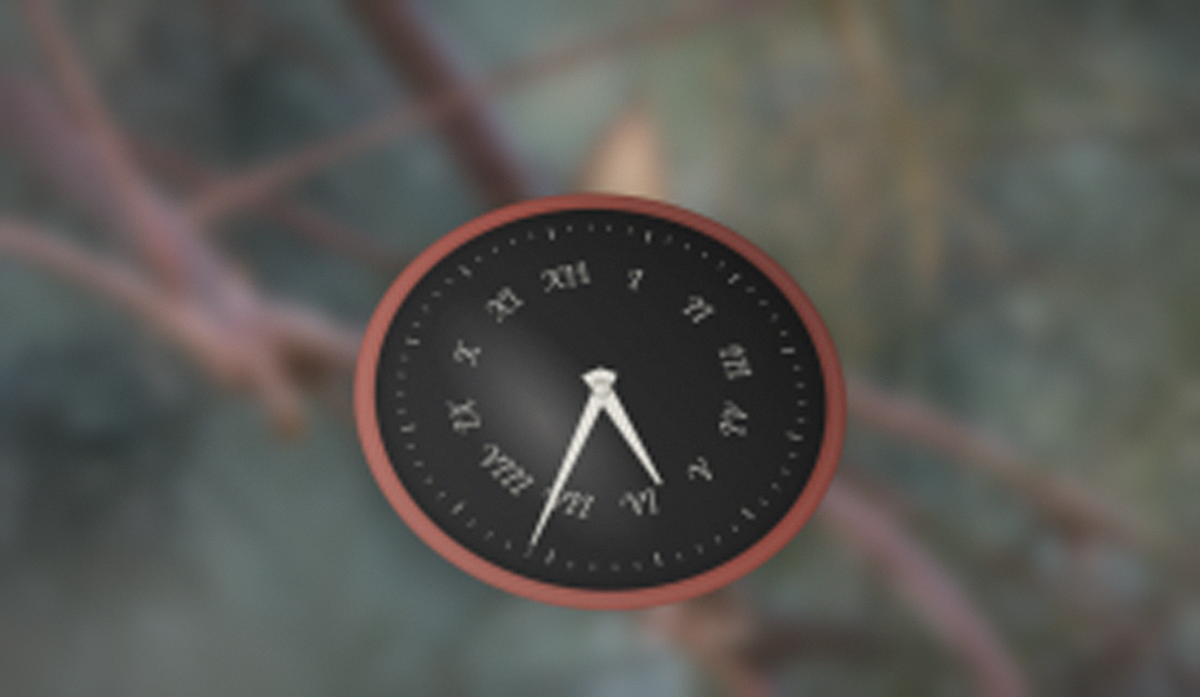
5.36
